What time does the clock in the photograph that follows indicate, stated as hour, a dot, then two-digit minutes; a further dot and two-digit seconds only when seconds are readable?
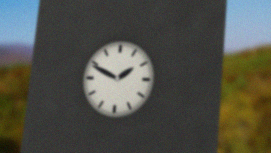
1.49
